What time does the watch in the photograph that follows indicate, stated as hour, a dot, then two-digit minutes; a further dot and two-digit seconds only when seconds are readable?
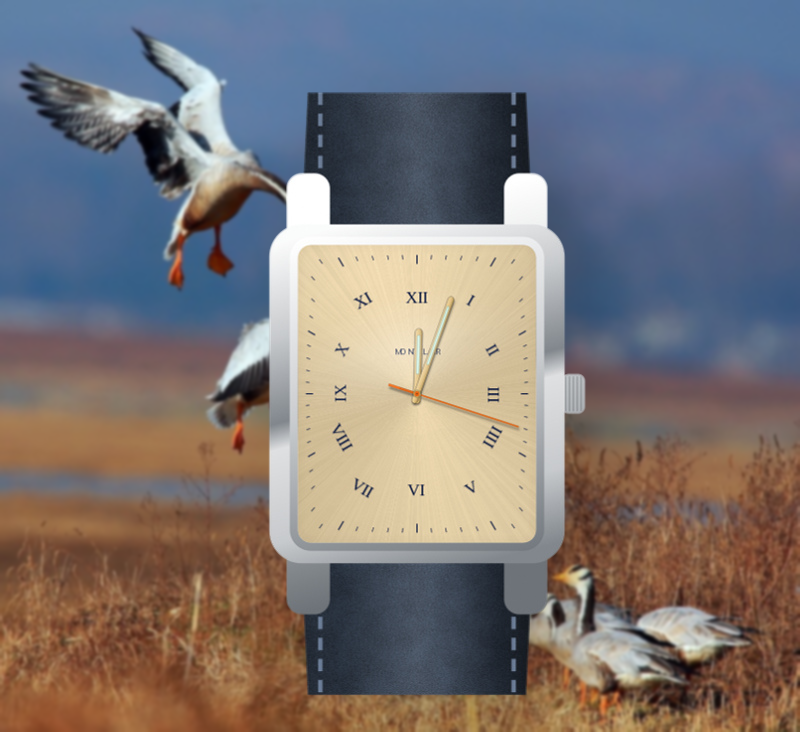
12.03.18
